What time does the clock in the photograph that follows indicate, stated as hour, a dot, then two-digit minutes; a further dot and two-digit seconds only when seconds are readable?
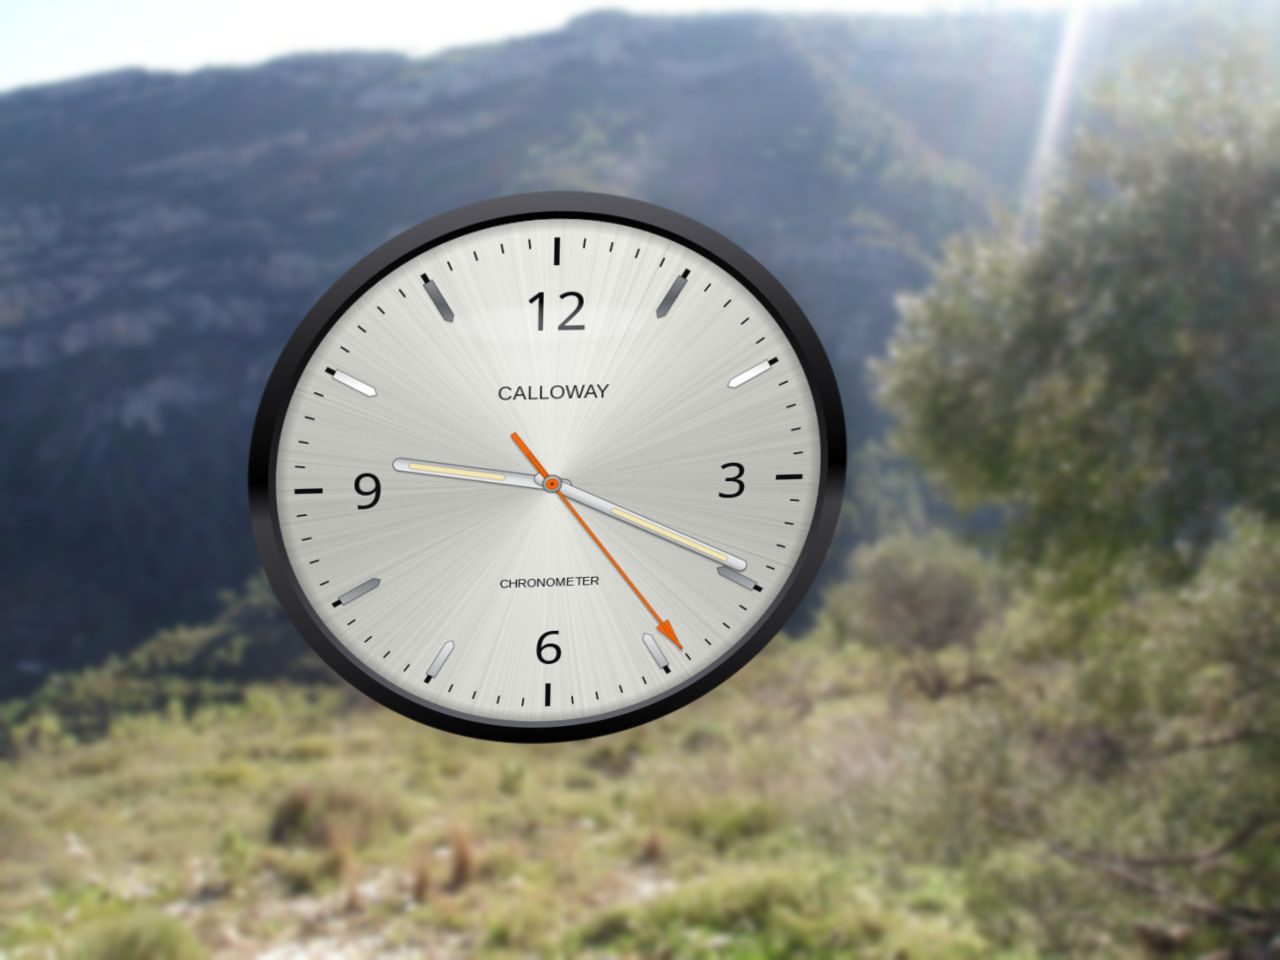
9.19.24
